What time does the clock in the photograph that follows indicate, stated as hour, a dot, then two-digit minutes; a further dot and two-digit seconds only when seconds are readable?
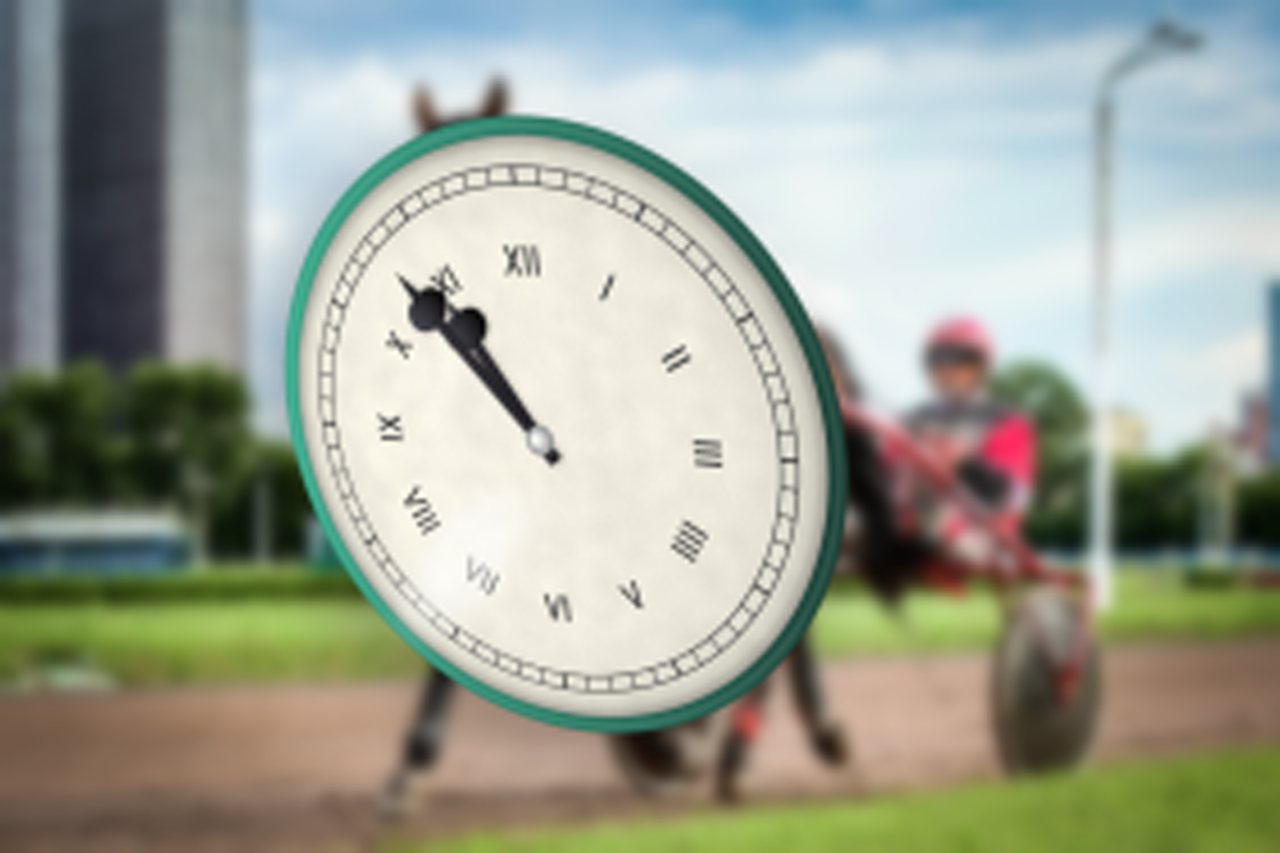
10.53
